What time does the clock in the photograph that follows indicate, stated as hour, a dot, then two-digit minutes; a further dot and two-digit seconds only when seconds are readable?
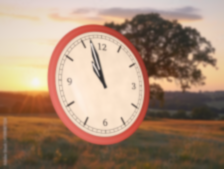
10.57
